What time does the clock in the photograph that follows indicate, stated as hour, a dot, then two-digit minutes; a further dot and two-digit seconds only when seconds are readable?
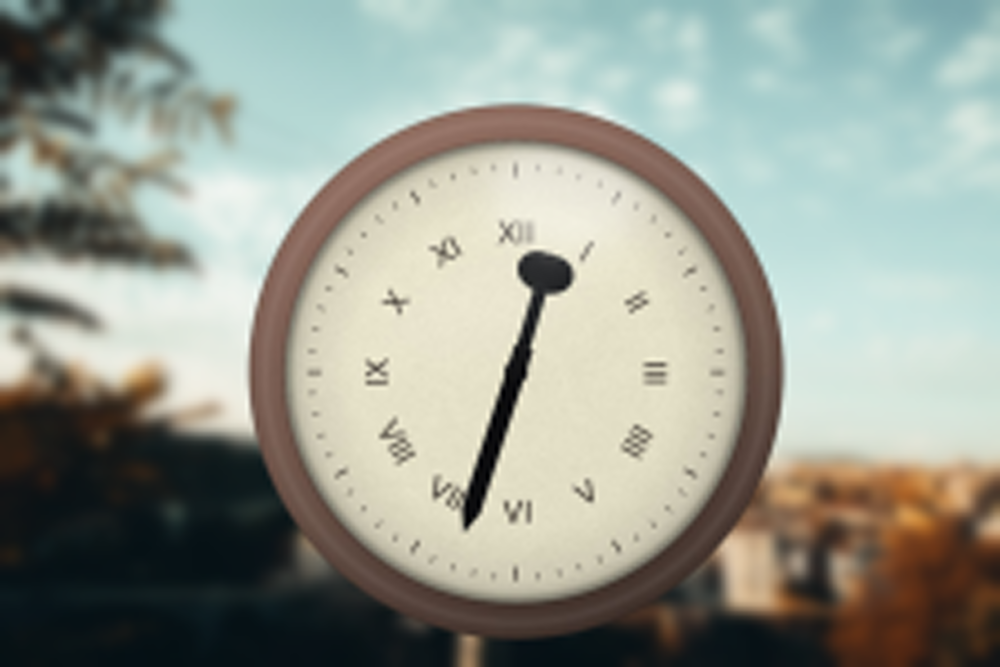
12.33
